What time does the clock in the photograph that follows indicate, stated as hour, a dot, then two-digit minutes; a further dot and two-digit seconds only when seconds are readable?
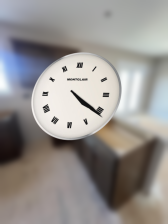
4.21
